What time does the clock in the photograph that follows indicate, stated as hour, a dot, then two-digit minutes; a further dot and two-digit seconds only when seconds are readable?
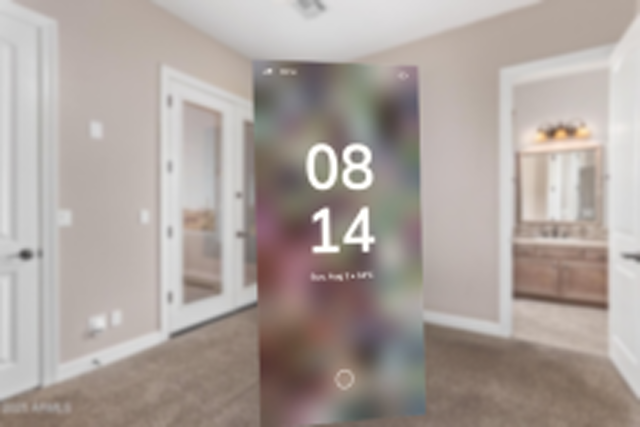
8.14
